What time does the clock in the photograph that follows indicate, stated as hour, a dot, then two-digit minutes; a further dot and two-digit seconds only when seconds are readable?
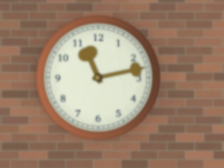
11.13
